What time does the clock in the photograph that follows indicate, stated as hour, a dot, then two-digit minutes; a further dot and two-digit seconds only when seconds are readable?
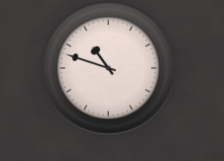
10.48
